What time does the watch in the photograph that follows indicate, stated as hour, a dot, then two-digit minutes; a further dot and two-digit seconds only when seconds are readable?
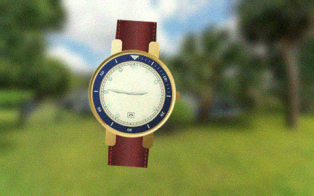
2.46
